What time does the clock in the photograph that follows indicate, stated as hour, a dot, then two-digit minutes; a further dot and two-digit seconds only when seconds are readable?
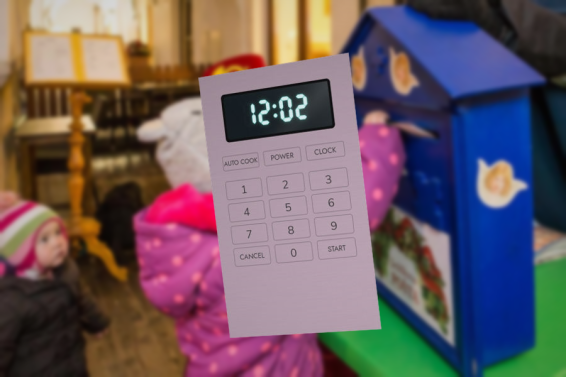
12.02
